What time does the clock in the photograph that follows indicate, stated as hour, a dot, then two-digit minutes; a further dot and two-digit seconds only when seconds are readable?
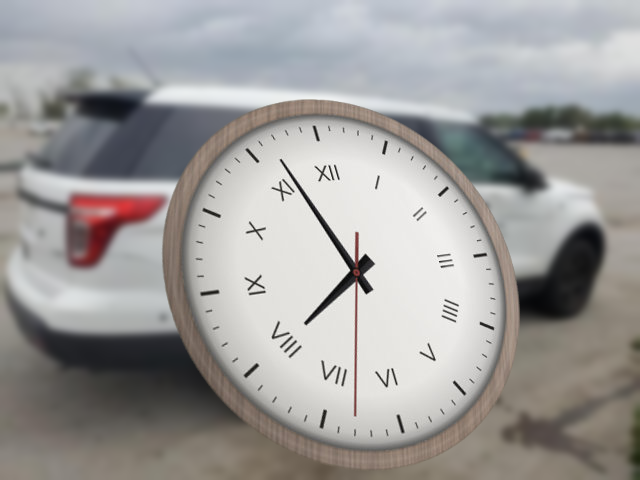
7.56.33
